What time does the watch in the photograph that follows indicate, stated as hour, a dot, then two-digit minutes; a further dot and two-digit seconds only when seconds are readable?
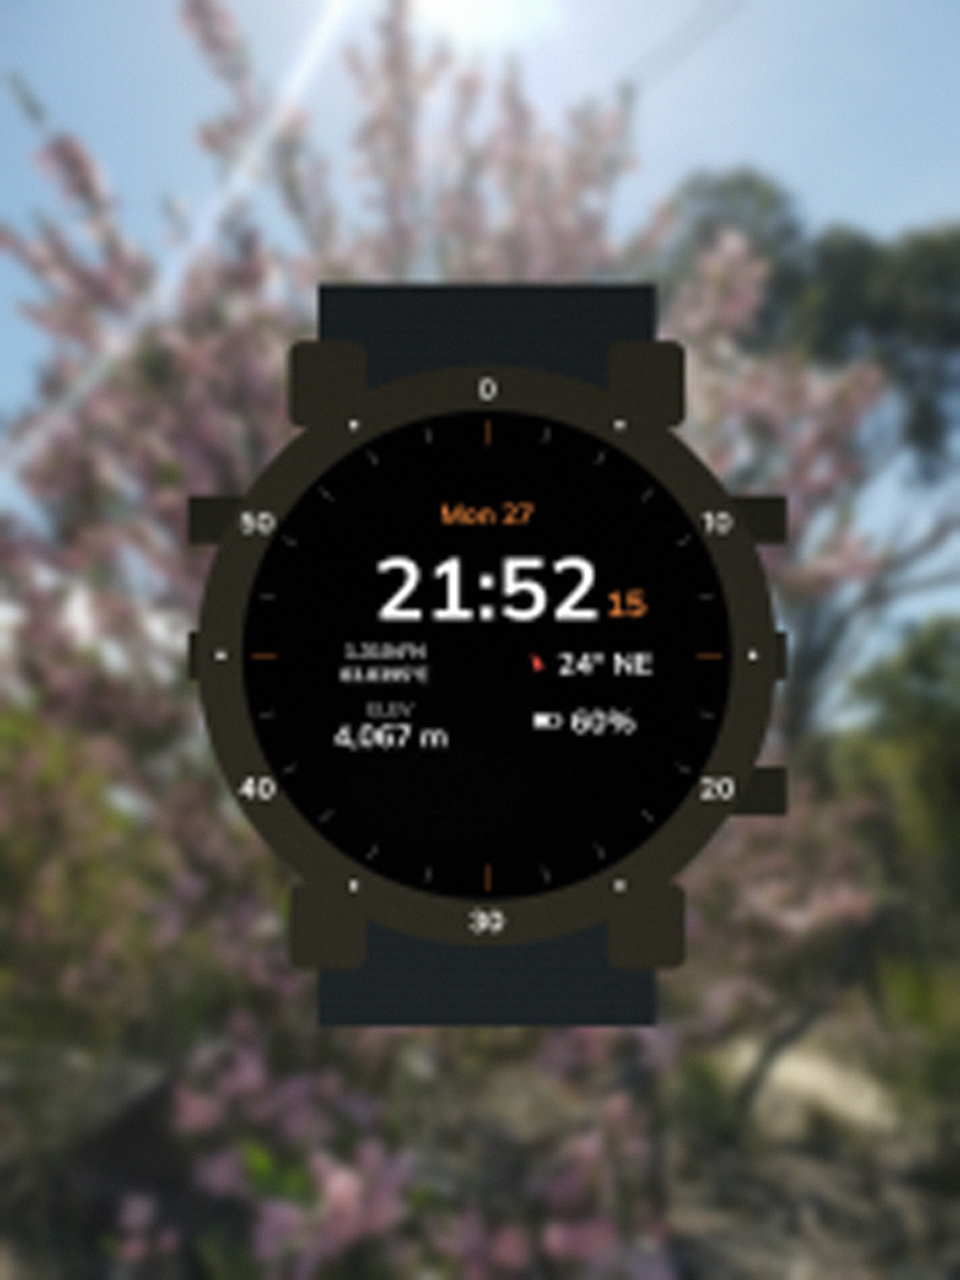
21.52
